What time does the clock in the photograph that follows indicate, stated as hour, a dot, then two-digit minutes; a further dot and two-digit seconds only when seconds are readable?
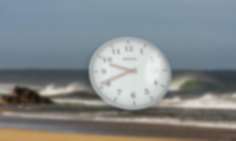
9.41
